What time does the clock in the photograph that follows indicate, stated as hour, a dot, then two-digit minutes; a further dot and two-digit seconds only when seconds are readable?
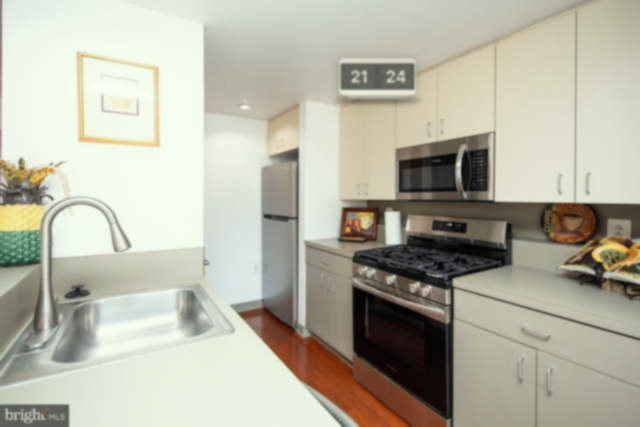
21.24
